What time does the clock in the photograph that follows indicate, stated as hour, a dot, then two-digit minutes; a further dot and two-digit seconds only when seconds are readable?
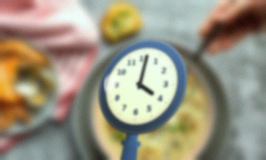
4.01
